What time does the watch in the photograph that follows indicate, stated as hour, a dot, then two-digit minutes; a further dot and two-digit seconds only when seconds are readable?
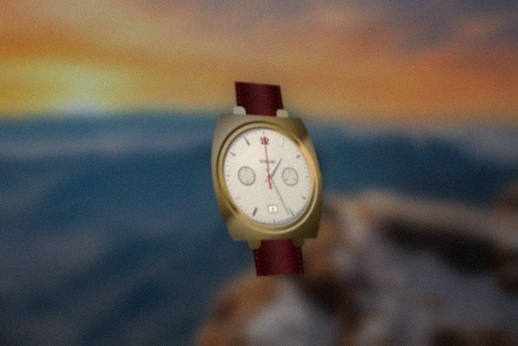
1.26
